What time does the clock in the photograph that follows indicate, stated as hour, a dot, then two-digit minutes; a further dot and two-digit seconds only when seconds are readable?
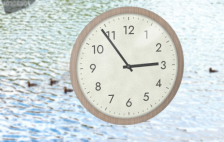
2.54
